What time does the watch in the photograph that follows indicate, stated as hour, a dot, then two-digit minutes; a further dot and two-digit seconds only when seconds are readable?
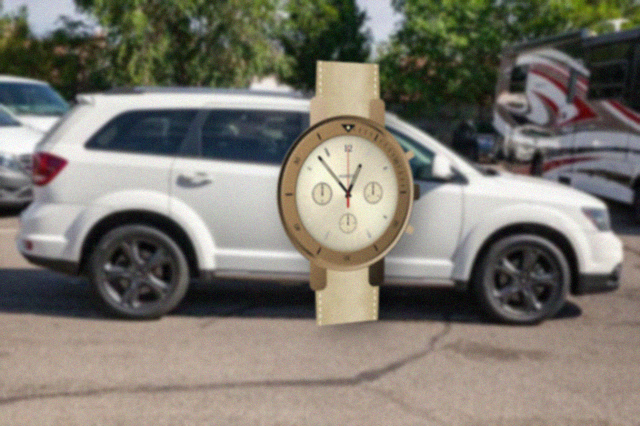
12.53
